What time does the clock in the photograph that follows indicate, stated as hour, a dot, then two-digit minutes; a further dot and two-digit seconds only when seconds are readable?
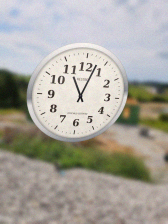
11.03
